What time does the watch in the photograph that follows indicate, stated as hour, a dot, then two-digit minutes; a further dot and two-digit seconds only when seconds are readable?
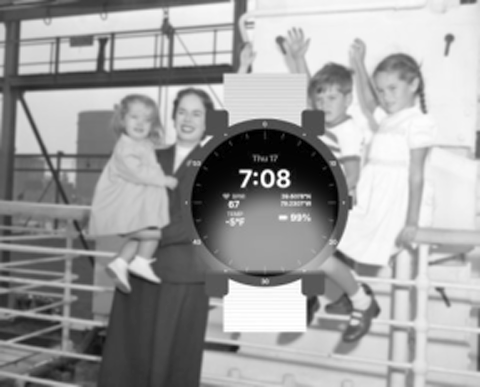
7.08
